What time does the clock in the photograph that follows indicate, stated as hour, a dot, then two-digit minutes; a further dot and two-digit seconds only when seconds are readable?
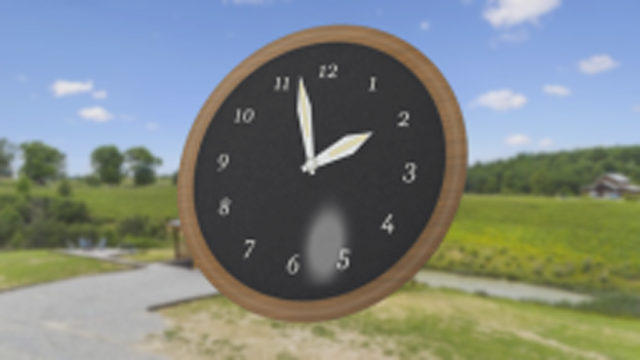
1.57
